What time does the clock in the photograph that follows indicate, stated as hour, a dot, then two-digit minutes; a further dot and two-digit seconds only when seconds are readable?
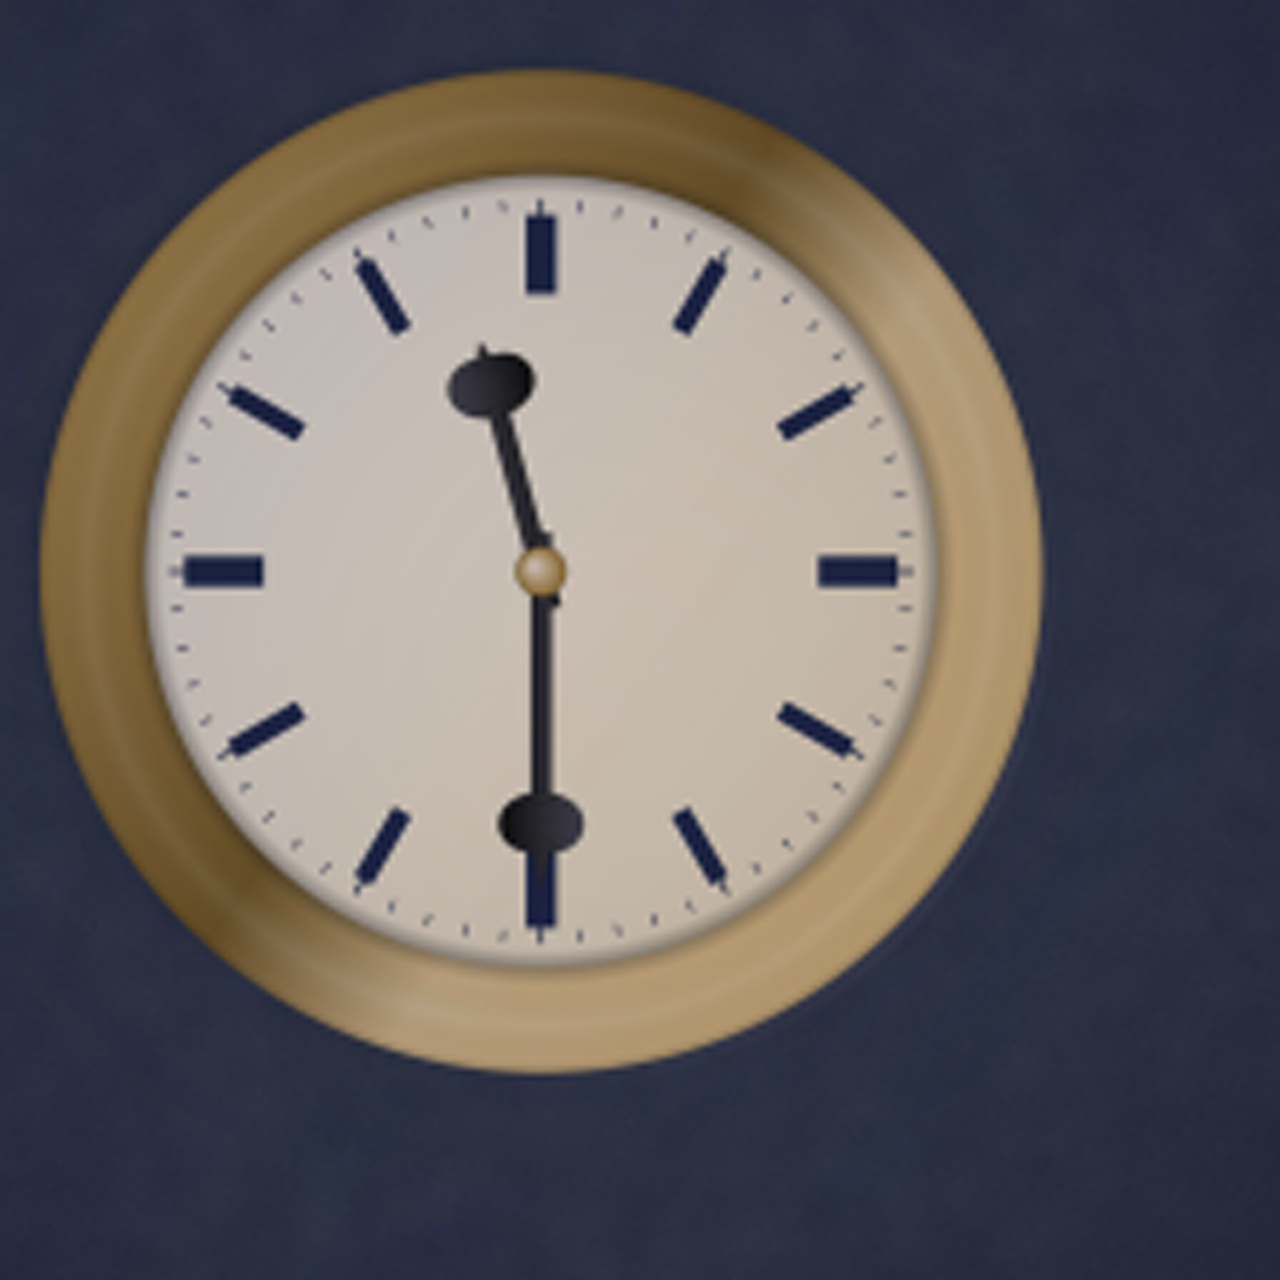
11.30
